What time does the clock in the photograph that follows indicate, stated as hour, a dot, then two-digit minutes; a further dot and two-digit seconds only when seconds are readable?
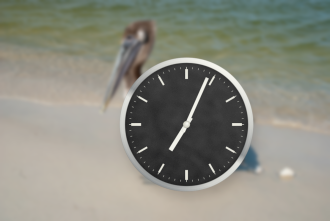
7.04
